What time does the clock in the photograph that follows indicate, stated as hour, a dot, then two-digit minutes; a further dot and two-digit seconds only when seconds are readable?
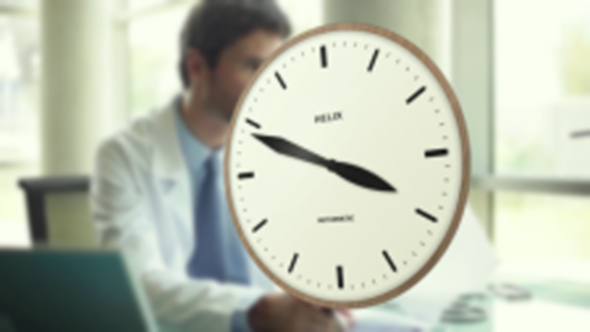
3.49
